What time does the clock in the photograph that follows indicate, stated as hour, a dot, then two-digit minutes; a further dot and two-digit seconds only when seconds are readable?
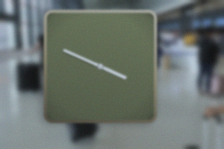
3.49
